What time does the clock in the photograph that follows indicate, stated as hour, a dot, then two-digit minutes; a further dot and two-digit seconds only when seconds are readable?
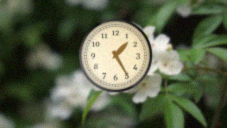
1.25
